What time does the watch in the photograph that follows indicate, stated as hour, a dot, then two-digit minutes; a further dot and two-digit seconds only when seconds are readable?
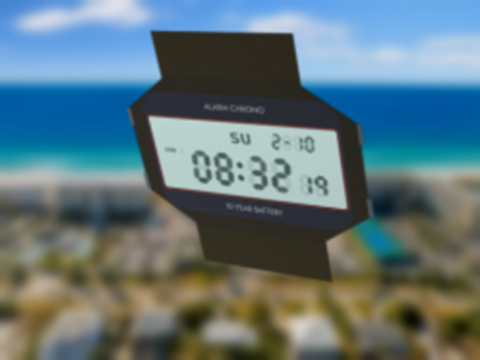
8.32.19
